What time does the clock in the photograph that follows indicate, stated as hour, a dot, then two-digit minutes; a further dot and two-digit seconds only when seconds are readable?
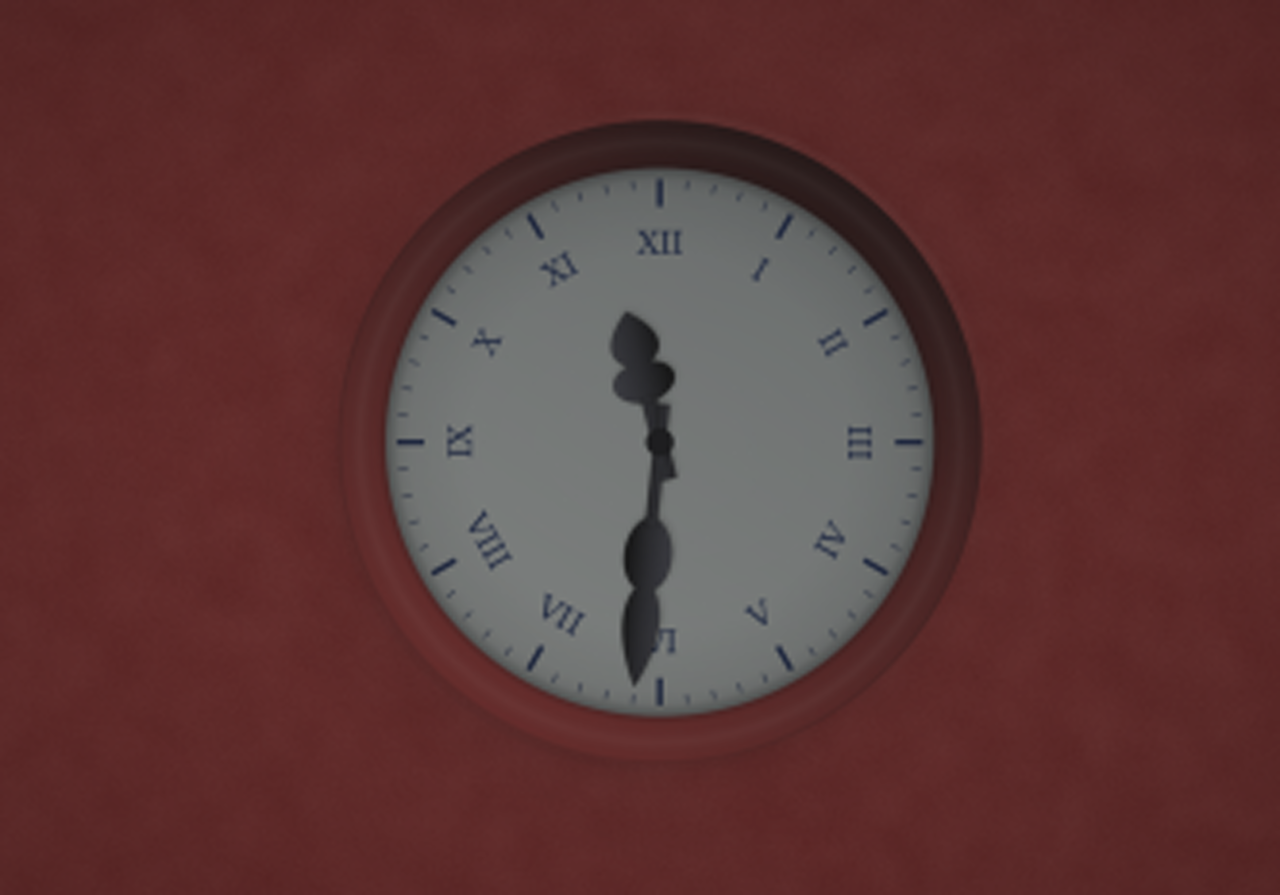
11.31
